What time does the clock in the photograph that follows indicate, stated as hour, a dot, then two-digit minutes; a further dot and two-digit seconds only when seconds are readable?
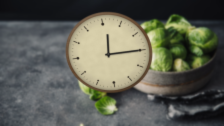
12.15
